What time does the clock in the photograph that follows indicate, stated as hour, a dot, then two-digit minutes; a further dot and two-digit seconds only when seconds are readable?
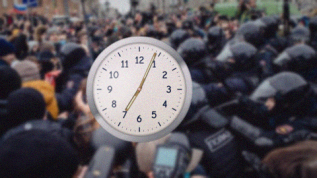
7.04
